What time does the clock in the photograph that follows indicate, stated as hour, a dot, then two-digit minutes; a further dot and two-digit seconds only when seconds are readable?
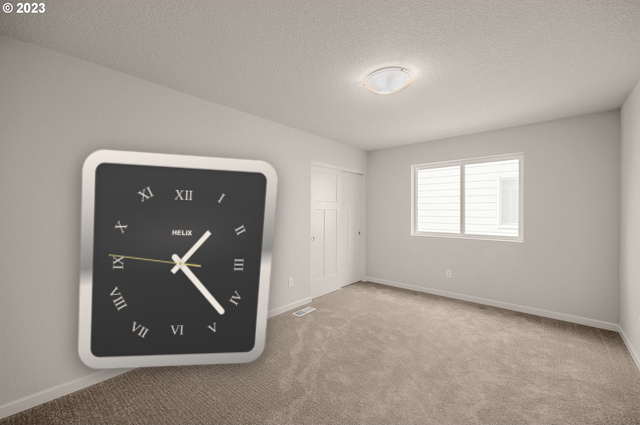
1.22.46
